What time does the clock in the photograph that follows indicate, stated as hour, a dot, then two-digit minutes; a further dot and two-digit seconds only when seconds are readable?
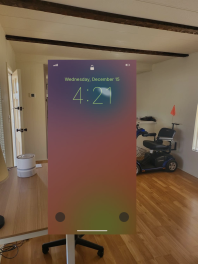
4.21
